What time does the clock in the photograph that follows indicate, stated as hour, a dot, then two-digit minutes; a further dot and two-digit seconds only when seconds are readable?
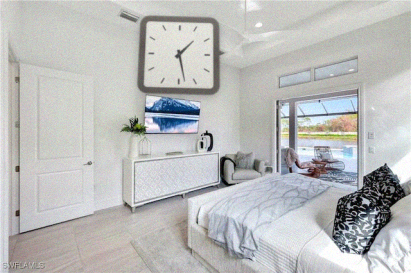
1.28
